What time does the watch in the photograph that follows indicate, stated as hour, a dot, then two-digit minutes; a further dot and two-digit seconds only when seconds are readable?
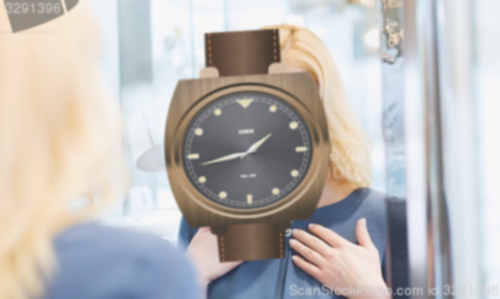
1.43
